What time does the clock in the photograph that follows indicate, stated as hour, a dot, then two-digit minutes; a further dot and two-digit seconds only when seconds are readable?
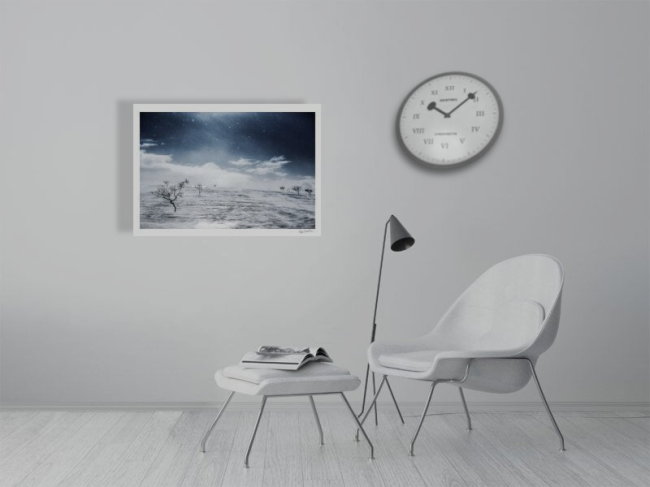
10.08
